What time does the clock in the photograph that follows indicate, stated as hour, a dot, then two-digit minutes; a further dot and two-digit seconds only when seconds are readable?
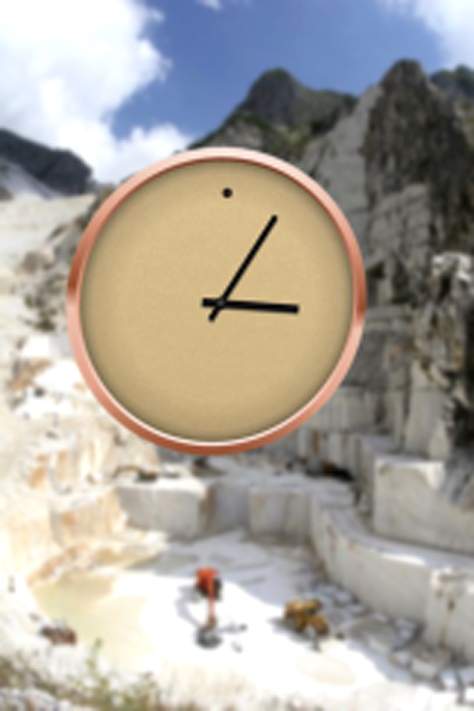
3.05
